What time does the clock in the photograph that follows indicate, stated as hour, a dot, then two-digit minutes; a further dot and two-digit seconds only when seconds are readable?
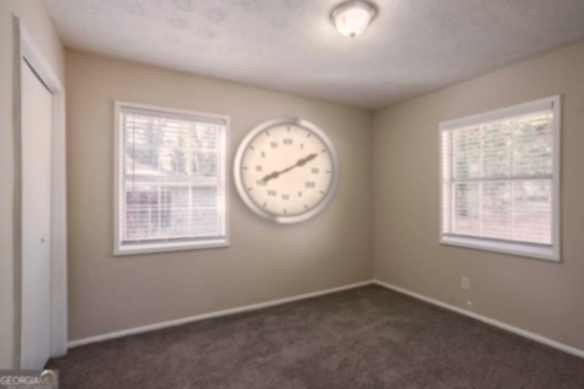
8.10
